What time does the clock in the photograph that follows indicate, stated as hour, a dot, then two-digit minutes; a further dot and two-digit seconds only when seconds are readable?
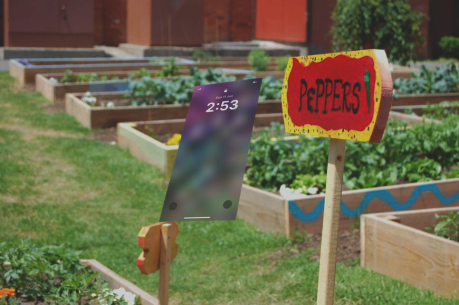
2.53
